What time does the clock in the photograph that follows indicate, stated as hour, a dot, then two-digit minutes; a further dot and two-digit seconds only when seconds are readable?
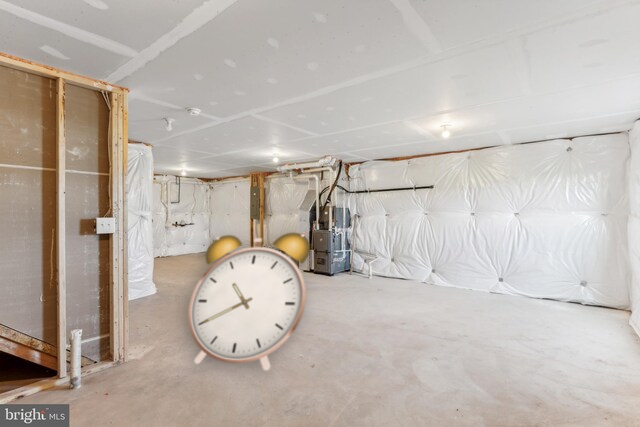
10.40
